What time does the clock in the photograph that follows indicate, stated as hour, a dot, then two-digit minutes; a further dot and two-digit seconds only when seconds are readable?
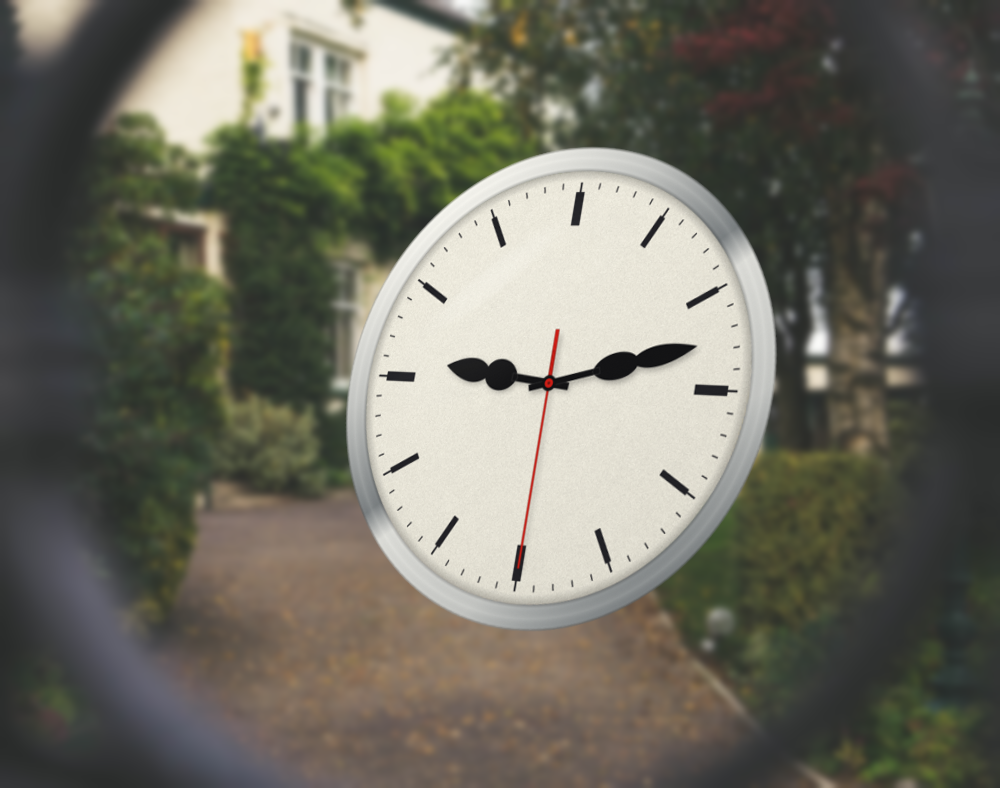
9.12.30
